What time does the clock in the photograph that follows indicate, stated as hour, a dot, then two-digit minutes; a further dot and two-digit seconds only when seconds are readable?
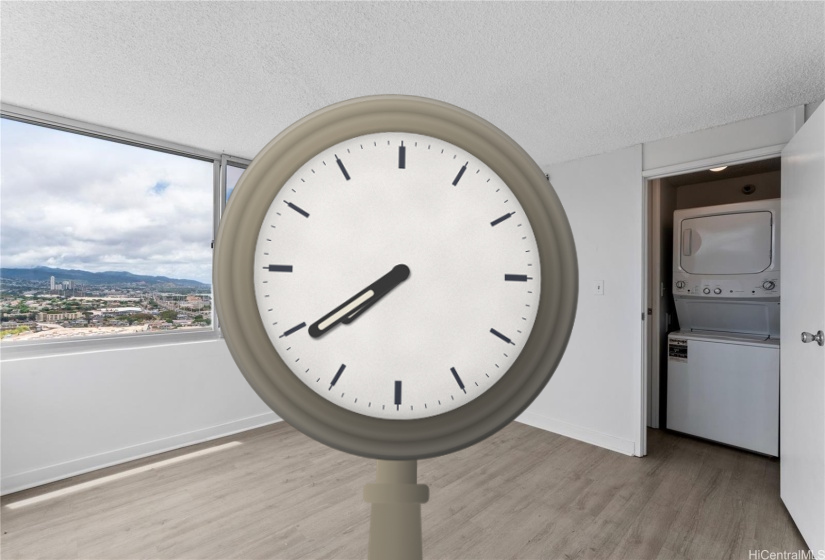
7.39
